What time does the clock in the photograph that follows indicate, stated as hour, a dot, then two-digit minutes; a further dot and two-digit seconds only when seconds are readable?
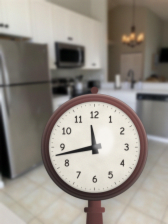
11.43
